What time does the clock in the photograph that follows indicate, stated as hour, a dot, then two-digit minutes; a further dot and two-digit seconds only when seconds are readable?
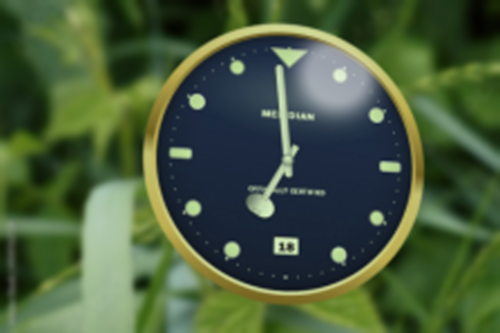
6.59
